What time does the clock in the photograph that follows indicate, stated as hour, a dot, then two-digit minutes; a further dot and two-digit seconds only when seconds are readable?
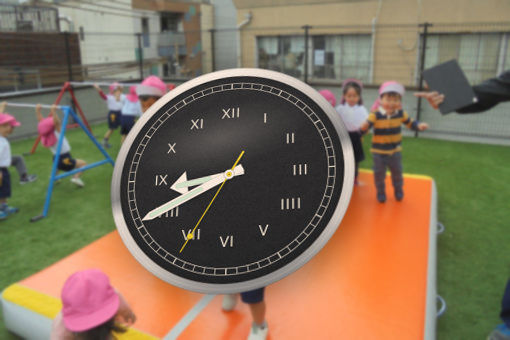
8.40.35
